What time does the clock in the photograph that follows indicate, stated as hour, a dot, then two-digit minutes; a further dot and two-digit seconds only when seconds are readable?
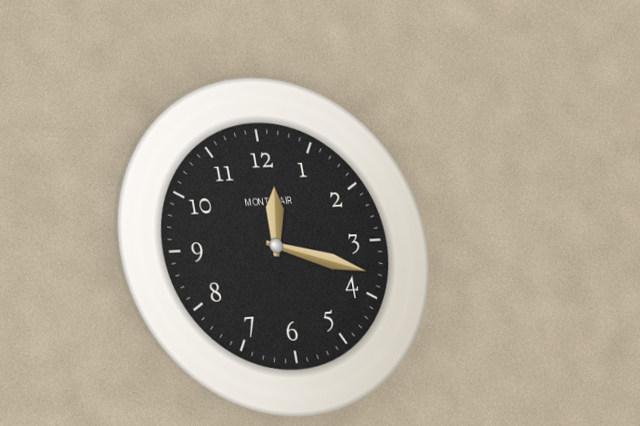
12.18
